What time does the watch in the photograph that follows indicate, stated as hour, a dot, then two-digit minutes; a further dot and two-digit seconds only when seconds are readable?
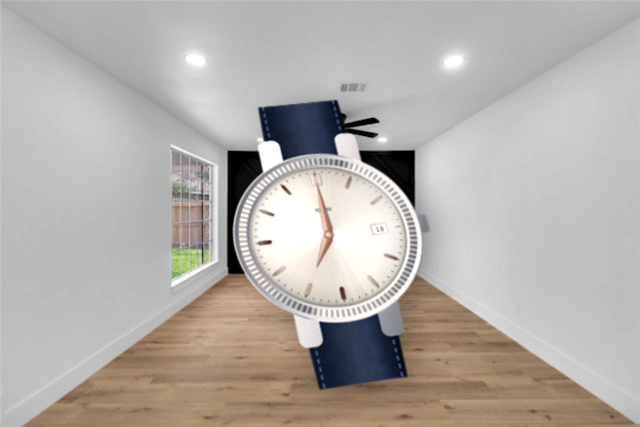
7.00
